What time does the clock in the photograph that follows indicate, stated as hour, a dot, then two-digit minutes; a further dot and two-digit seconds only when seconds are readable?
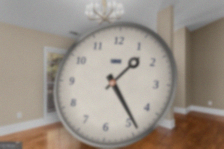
1.24
